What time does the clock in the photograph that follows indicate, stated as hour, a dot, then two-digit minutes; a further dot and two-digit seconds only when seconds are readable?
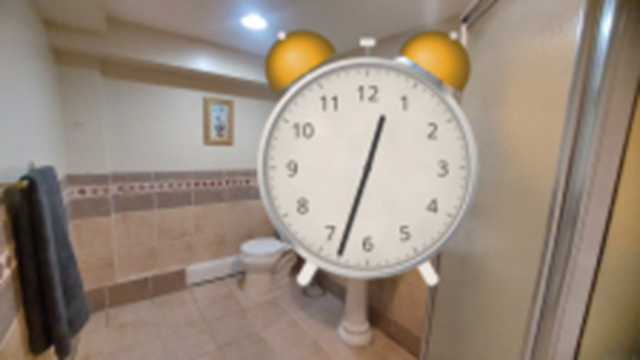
12.33
